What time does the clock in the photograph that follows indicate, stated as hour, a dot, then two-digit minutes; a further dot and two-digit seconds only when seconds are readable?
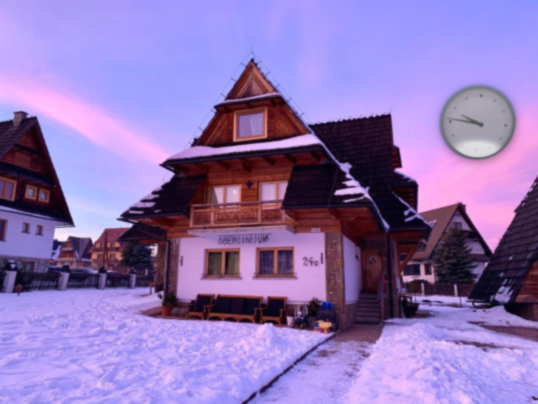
9.46
